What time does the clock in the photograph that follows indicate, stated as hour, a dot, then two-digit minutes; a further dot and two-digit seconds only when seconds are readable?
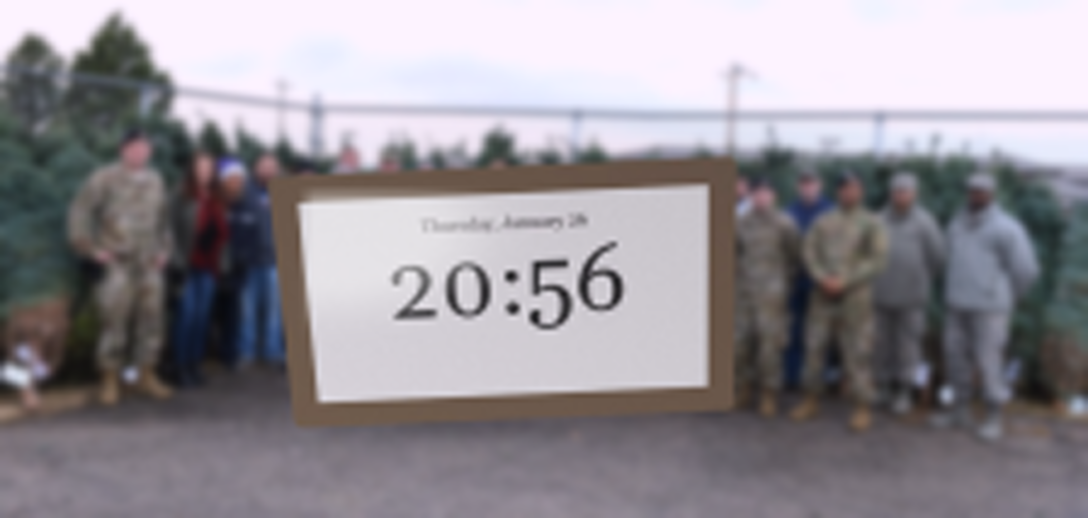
20.56
